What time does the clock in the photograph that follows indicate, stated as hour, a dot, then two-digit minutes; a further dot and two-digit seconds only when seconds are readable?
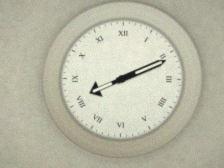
8.11
